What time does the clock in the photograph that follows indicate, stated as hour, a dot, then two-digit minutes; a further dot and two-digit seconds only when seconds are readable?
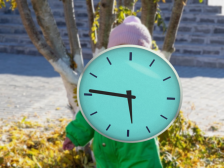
5.46
